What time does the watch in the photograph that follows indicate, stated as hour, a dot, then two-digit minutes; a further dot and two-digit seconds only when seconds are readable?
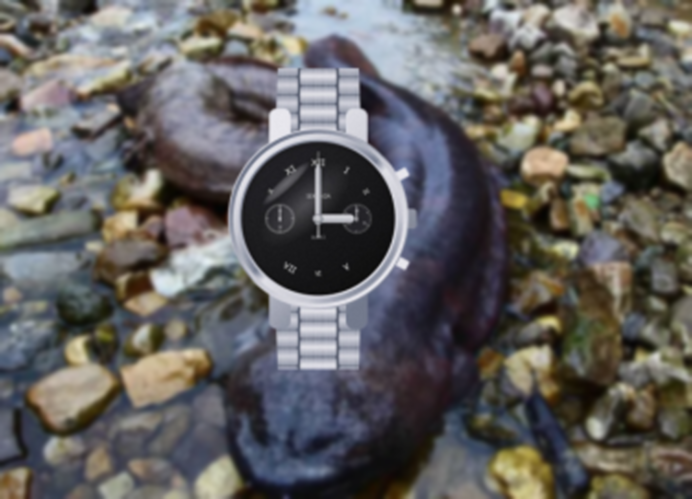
3.00
